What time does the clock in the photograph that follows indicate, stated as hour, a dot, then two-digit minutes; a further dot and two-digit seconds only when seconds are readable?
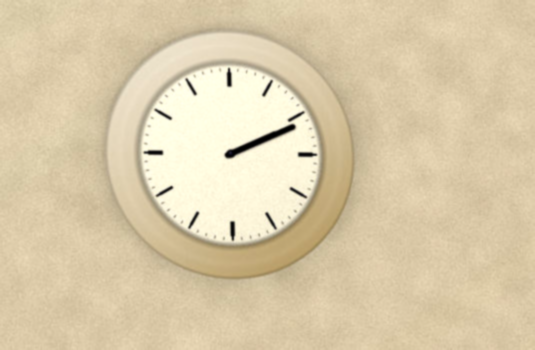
2.11
